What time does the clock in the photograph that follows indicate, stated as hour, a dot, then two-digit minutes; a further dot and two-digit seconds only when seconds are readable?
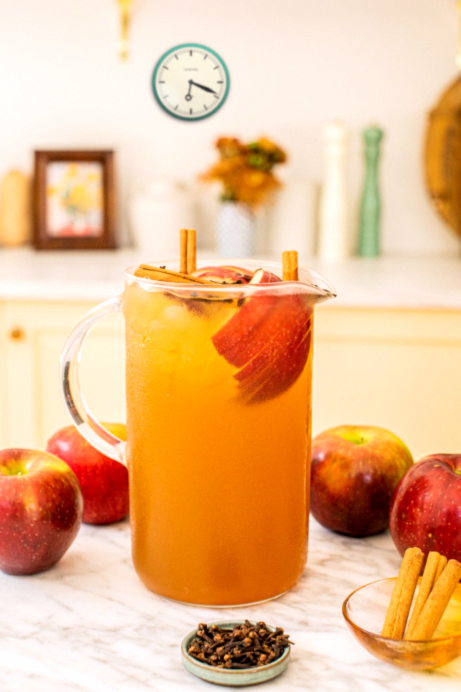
6.19
